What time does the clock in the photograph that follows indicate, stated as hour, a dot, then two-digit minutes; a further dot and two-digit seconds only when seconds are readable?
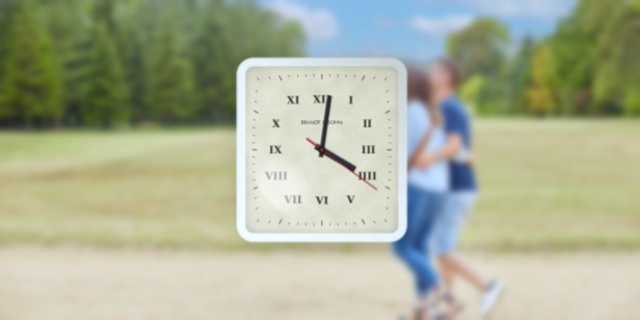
4.01.21
